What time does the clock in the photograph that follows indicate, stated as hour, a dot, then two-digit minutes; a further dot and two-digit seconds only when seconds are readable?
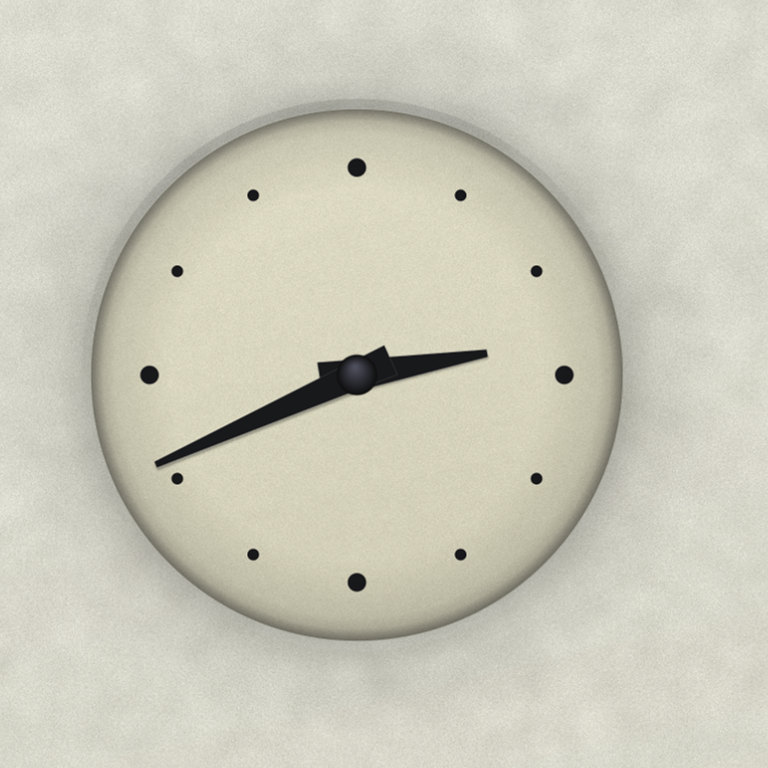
2.41
